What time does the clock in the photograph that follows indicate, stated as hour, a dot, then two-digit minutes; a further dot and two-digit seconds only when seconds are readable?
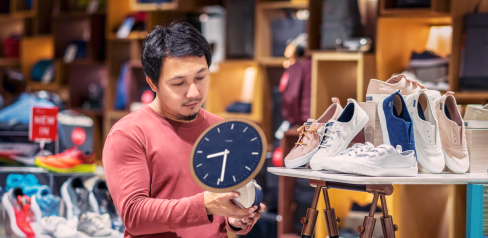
8.29
